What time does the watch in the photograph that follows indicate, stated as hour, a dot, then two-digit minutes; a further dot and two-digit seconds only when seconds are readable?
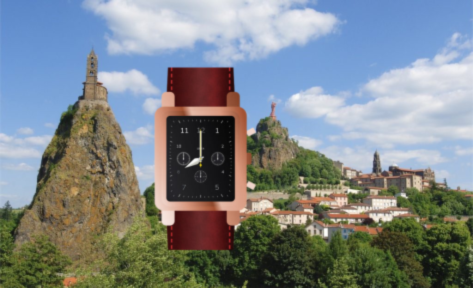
8.00
